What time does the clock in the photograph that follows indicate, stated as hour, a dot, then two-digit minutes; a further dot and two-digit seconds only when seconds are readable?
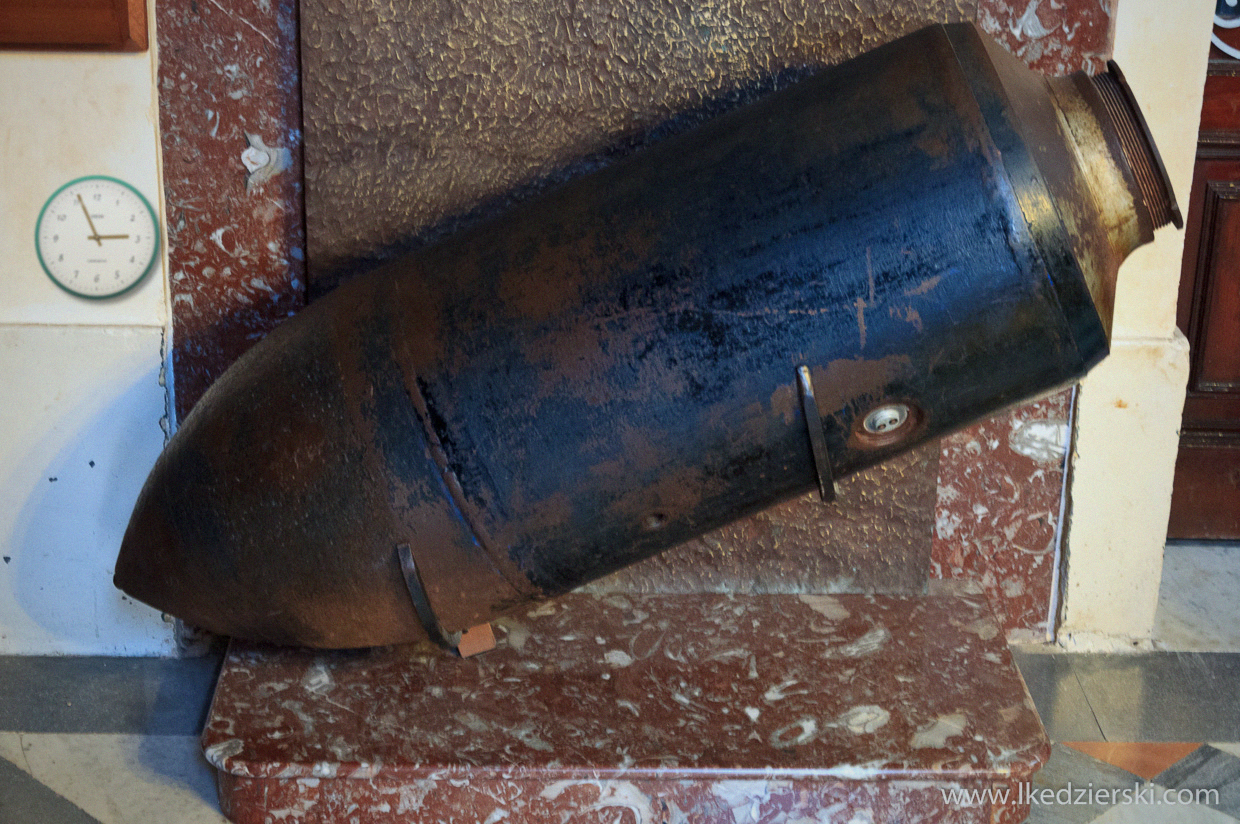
2.56
